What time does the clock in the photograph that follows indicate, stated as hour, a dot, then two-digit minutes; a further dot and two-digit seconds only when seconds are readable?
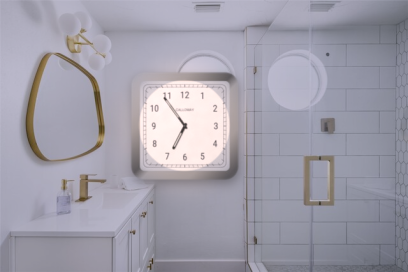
6.54
